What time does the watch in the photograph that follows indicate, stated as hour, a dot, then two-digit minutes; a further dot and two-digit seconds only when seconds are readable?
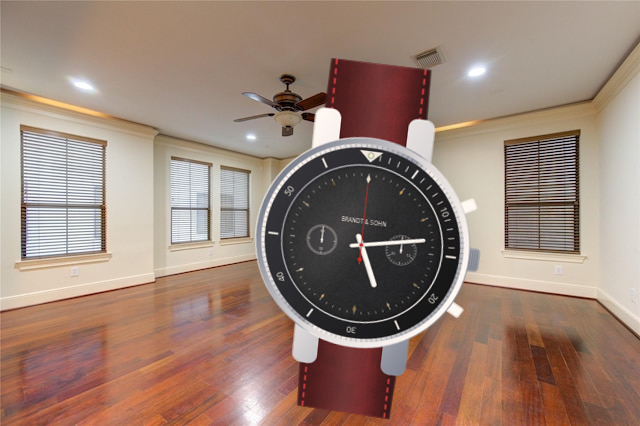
5.13
